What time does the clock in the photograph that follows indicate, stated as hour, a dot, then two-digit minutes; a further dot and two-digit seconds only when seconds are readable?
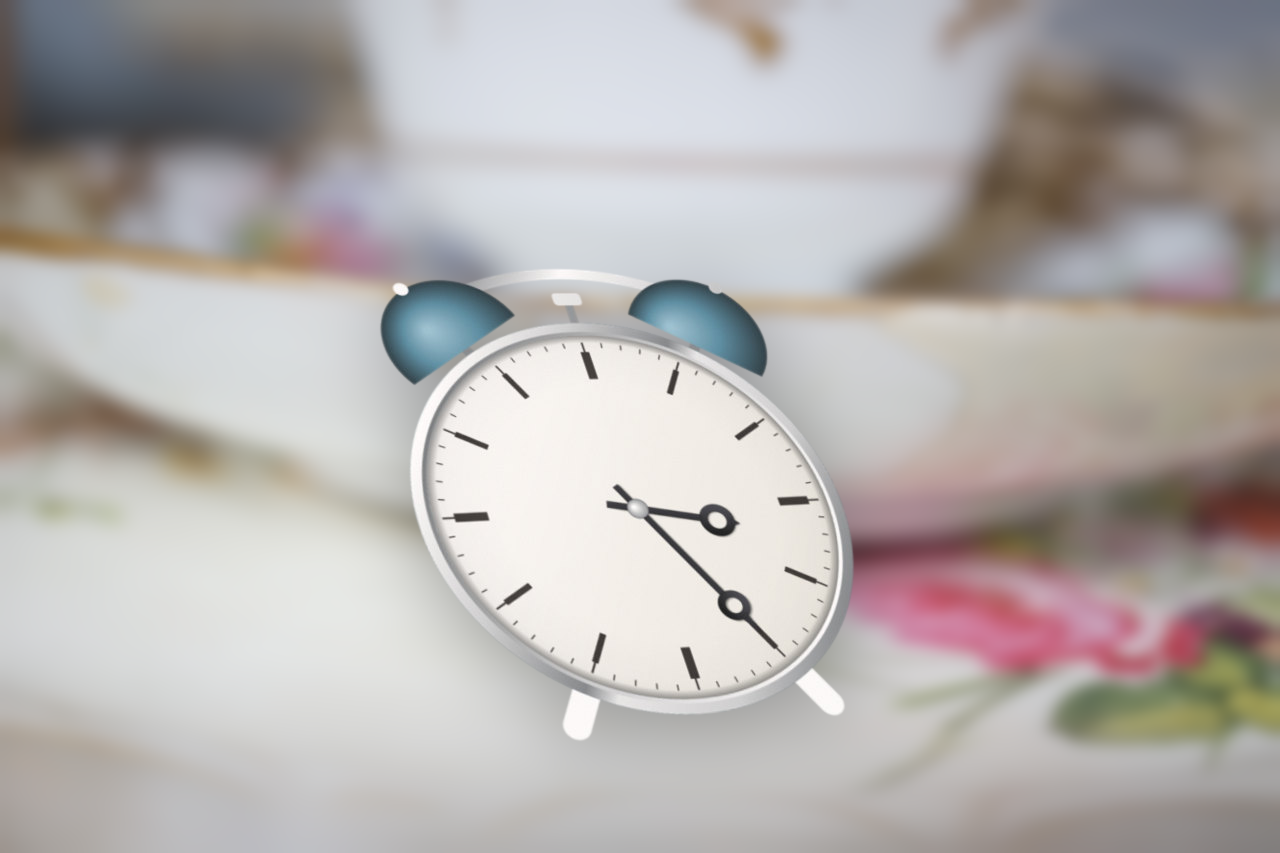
3.25
